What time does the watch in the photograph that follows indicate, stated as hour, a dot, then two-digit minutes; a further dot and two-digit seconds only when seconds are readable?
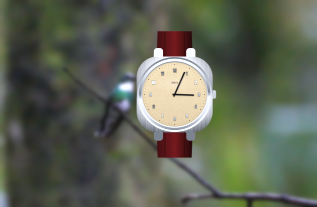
3.04
